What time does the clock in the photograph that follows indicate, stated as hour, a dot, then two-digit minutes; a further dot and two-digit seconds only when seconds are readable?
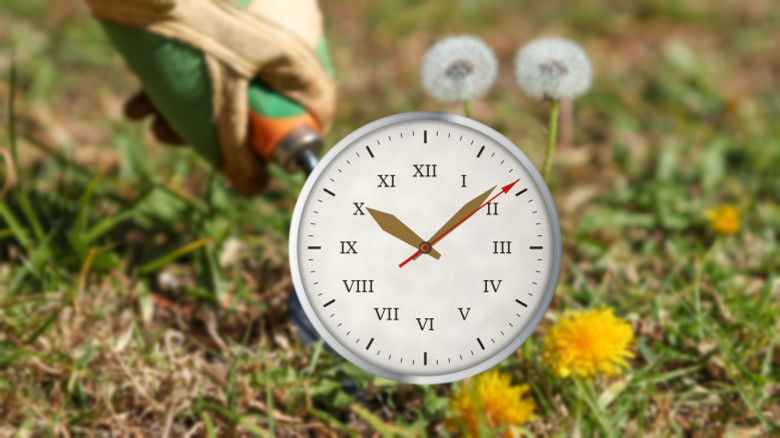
10.08.09
